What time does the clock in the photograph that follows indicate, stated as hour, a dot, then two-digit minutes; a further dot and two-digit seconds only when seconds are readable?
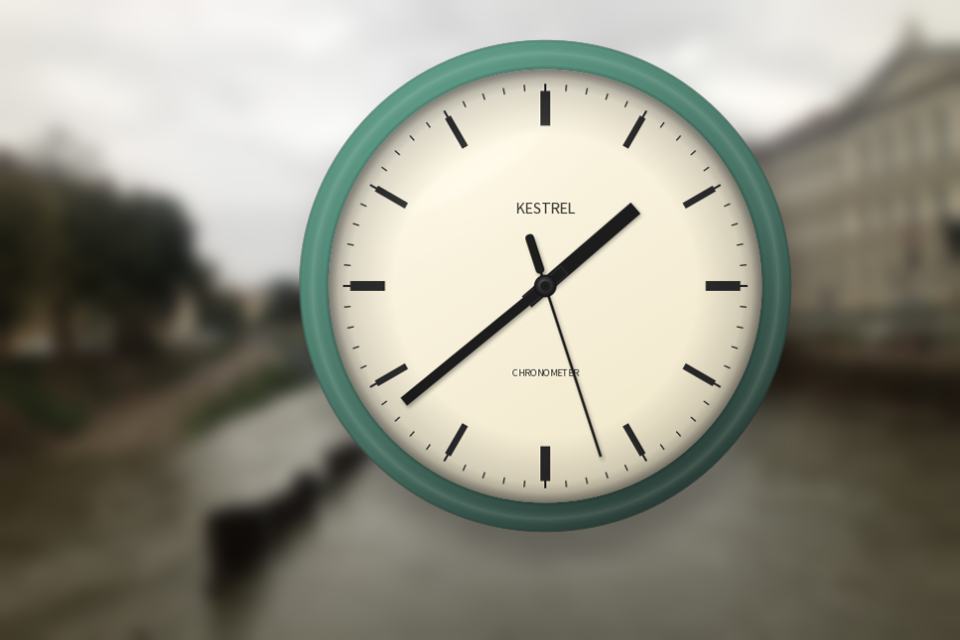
1.38.27
